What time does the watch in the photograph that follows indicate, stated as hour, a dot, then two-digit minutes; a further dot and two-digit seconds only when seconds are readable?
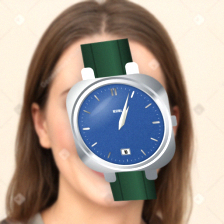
1.04
